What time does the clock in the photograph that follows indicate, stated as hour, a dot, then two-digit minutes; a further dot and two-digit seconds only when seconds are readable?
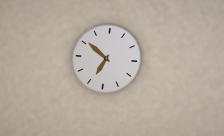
6.51
